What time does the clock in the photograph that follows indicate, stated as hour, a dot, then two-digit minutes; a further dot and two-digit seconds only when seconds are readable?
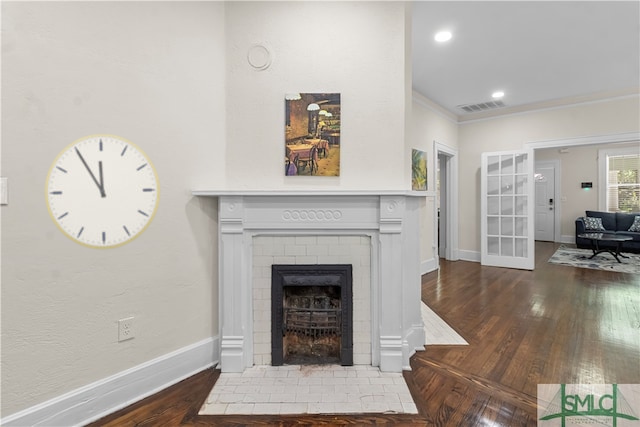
11.55
